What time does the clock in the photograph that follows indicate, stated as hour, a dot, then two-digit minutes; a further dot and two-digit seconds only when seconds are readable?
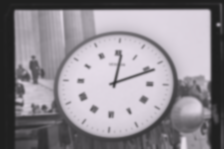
12.11
